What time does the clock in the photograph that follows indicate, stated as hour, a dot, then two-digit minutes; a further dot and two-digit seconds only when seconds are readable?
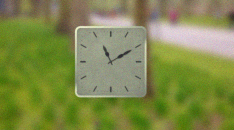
11.10
